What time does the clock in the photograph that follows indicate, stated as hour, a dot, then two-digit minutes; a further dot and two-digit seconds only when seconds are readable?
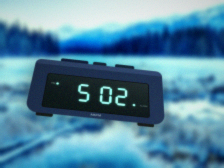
5.02
